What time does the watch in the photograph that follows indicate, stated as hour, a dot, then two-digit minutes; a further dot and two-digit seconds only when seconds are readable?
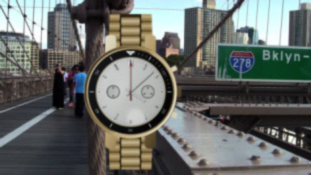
4.08
